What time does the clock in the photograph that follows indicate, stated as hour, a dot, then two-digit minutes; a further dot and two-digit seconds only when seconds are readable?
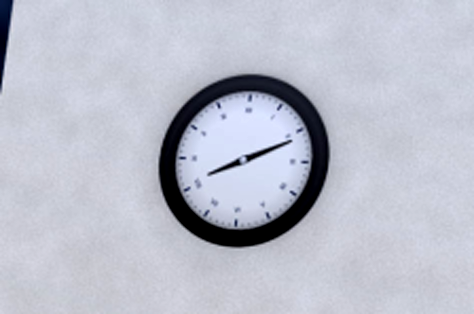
8.11
